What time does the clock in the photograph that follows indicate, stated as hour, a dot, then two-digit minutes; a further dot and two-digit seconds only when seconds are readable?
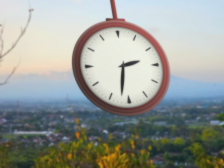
2.32
